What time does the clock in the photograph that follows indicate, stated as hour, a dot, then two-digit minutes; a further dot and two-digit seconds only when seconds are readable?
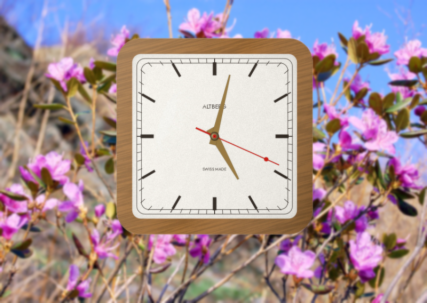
5.02.19
